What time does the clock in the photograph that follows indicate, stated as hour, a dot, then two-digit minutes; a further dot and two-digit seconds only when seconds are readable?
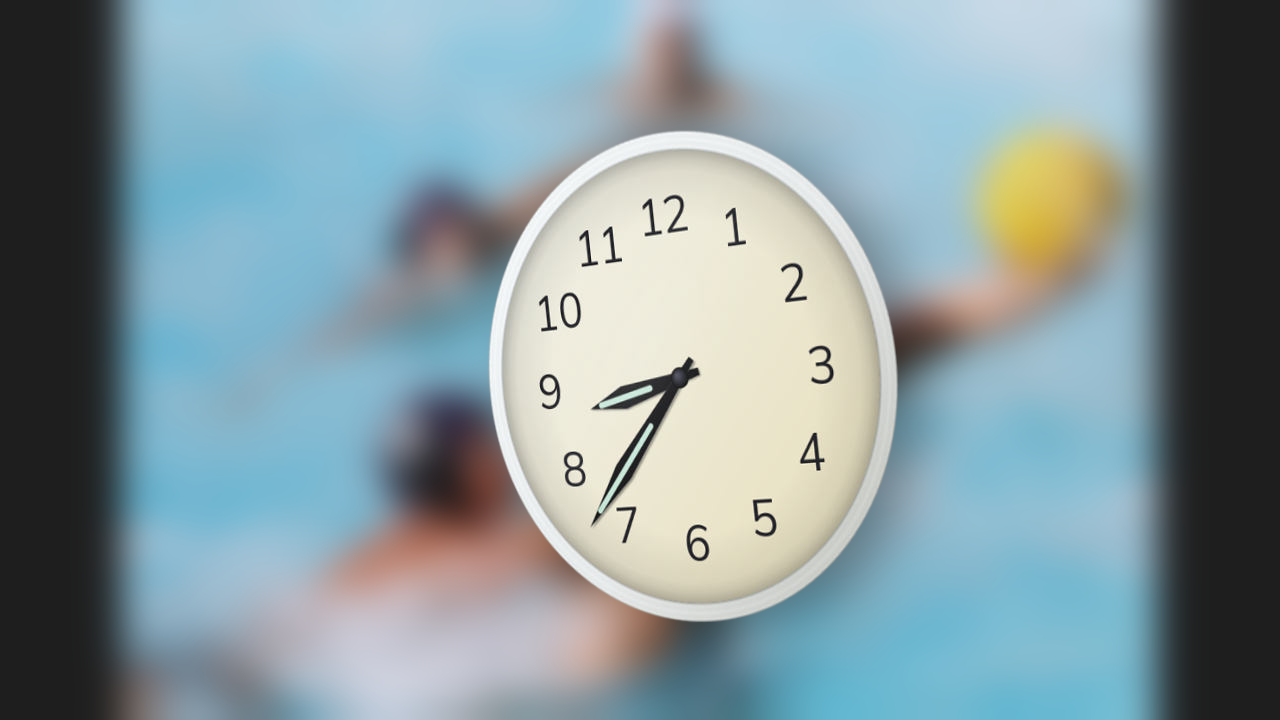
8.37
